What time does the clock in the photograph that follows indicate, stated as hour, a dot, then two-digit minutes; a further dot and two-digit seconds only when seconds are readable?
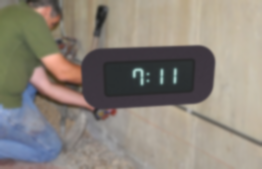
7.11
